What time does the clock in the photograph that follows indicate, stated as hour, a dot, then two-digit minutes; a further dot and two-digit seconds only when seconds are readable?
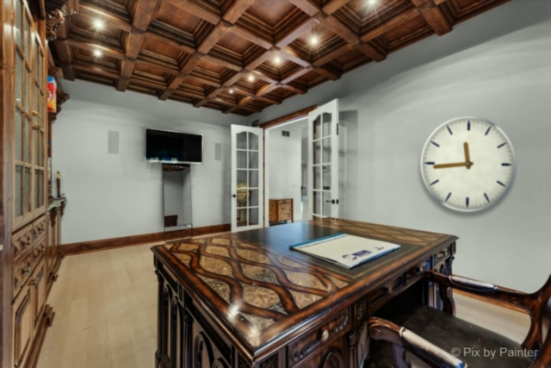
11.44
